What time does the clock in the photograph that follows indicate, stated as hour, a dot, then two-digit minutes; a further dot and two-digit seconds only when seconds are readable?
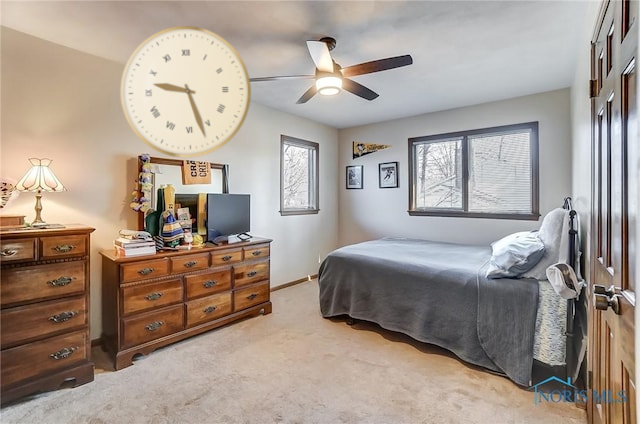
9.27
